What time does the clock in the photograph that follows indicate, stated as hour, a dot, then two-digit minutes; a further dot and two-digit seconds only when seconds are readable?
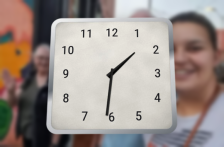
1.31
